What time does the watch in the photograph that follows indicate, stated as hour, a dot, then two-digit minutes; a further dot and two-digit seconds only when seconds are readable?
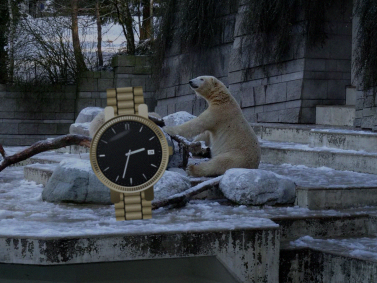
2.33
